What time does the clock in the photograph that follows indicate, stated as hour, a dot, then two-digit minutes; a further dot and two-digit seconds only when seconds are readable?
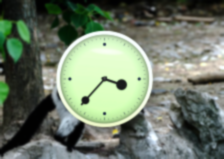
3.37
